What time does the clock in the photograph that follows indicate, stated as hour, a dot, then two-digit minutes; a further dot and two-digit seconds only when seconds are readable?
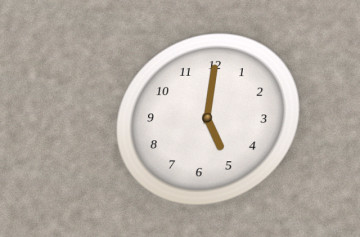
5.00
